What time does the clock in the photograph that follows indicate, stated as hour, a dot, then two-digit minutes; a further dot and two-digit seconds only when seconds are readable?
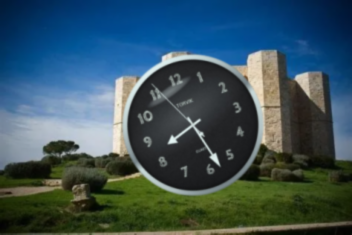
8.27.56
